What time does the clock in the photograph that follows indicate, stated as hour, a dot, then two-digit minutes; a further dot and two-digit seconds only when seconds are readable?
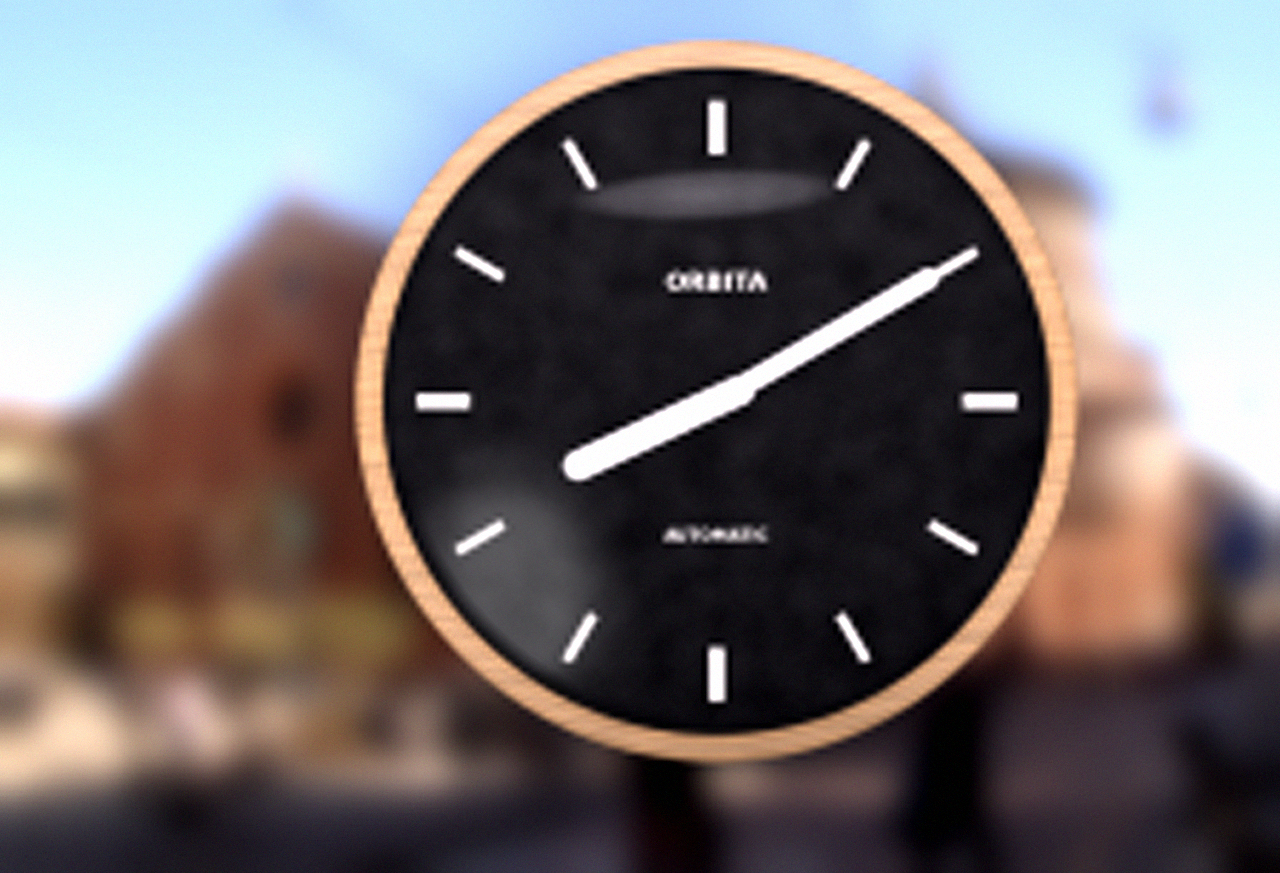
8.10
